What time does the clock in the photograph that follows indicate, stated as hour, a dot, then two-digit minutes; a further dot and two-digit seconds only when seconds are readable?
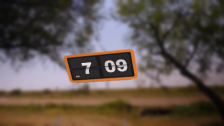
7.09
